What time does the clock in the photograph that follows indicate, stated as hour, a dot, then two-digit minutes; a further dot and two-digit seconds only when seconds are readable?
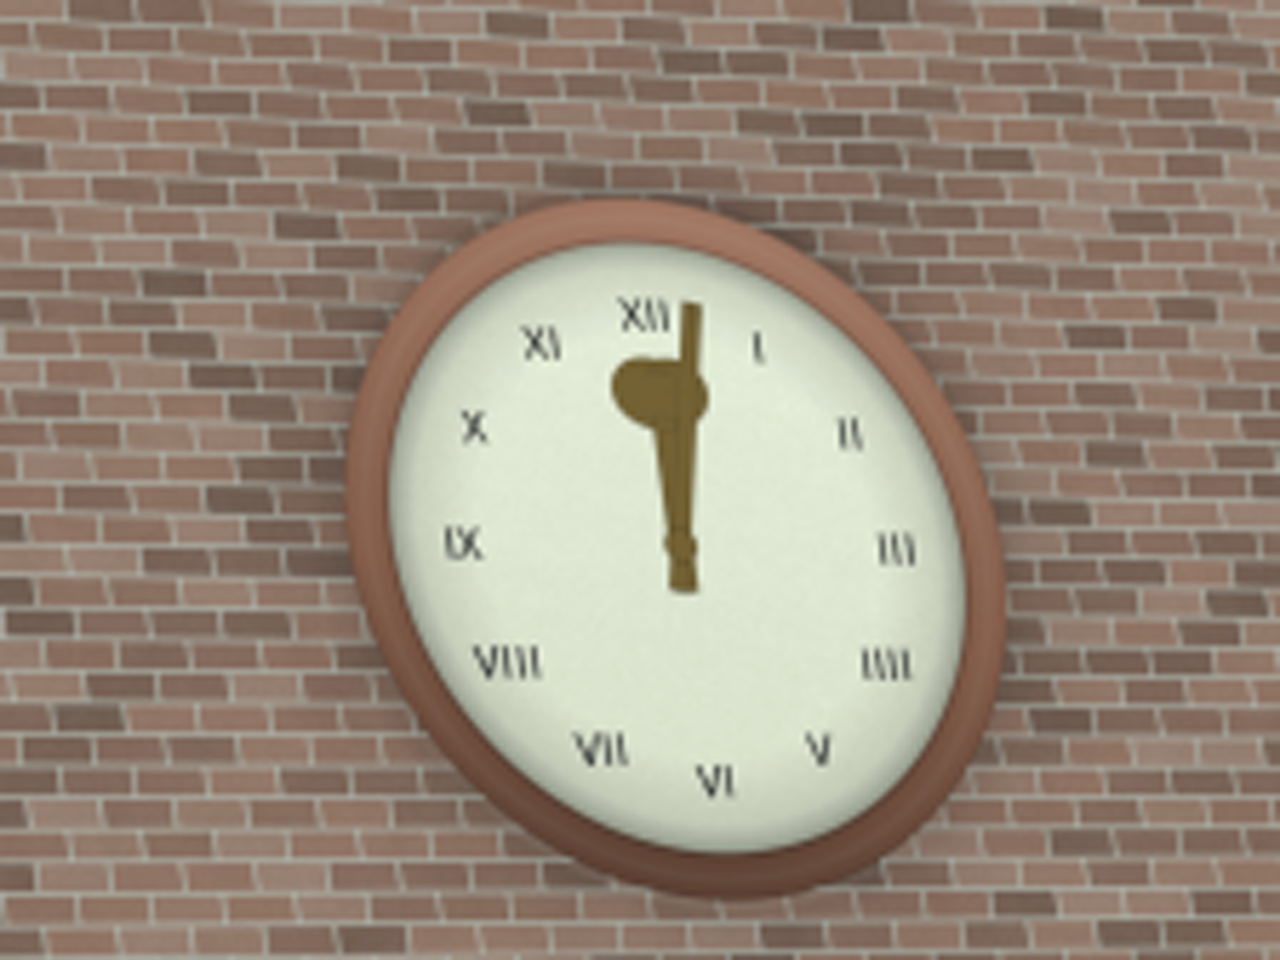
12.02
